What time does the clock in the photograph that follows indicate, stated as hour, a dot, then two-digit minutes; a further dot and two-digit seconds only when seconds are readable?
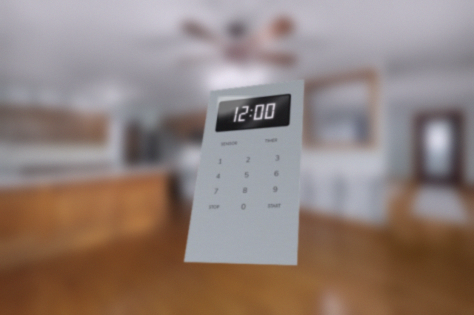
12.00
